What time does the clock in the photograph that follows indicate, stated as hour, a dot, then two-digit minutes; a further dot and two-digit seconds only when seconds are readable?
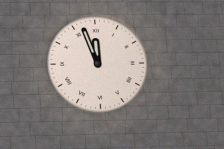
11.57
